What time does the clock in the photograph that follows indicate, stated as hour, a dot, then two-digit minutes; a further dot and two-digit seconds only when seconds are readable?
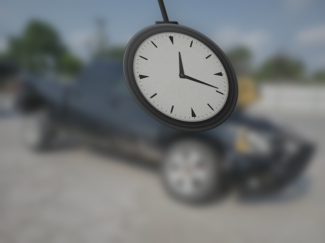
12.19
